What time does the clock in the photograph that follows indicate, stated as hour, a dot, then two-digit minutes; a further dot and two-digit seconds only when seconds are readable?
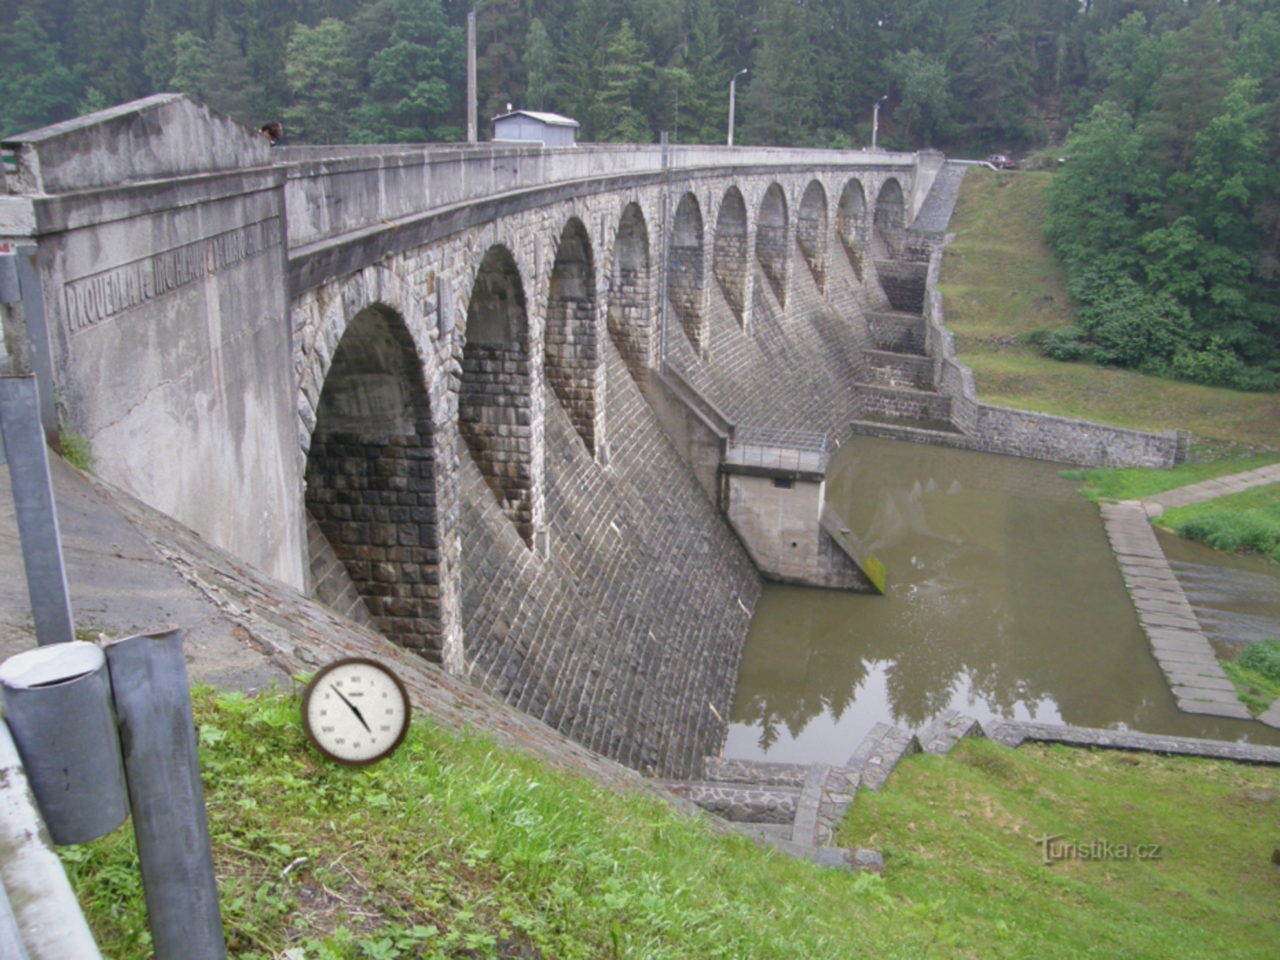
4.53
